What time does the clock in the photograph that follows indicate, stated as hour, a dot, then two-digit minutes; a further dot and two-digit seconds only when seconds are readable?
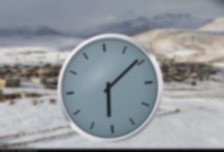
6.09
